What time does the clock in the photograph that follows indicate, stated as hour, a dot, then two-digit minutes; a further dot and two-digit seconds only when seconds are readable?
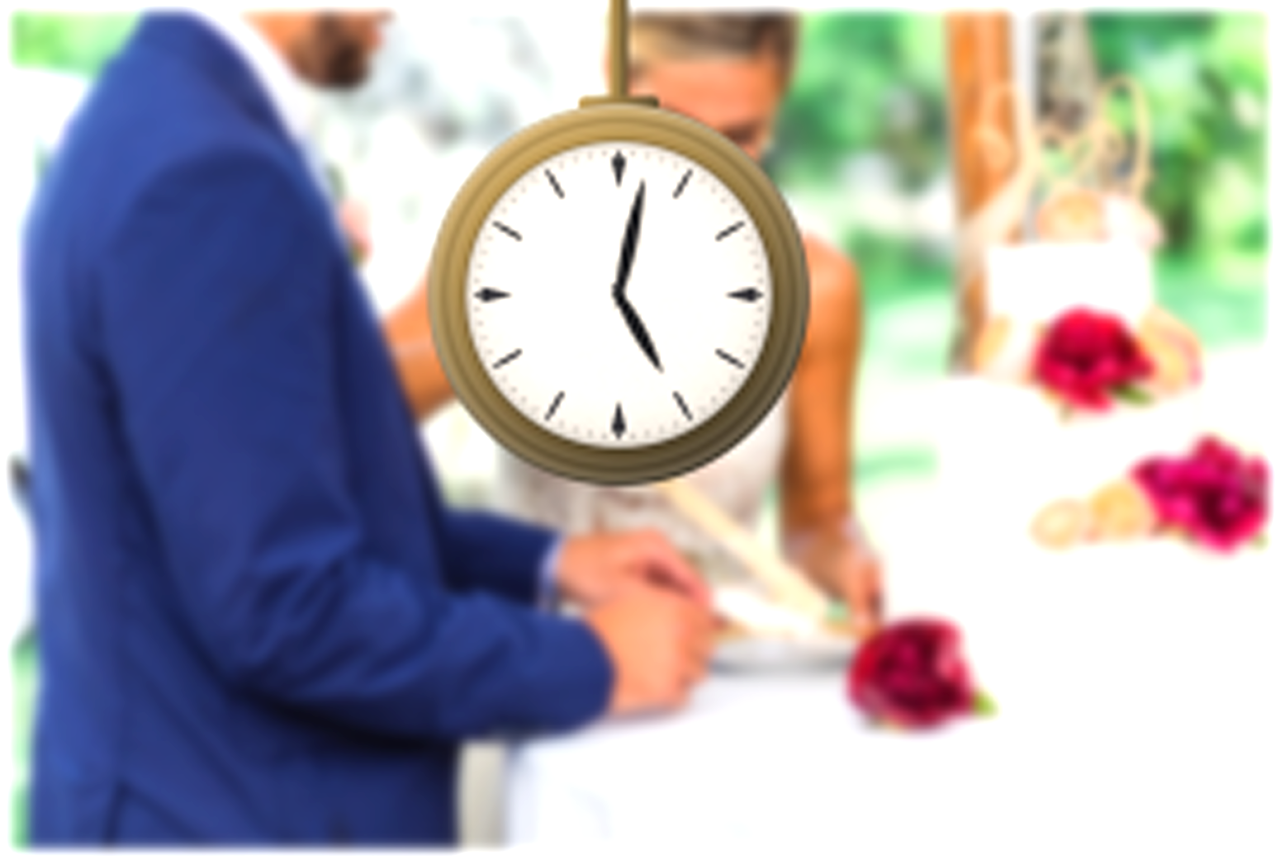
5.02
